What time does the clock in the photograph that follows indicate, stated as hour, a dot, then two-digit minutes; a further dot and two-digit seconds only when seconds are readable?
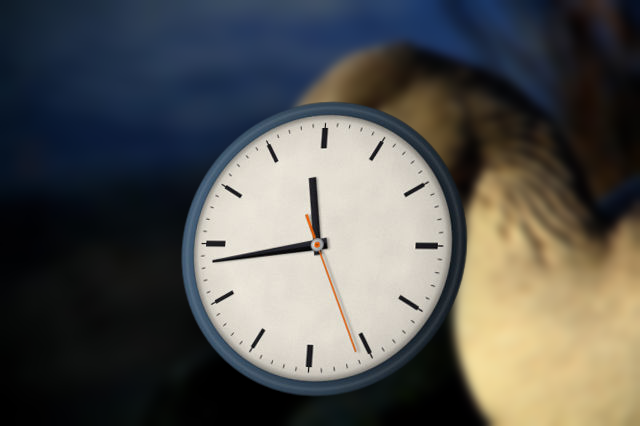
11.43.26
